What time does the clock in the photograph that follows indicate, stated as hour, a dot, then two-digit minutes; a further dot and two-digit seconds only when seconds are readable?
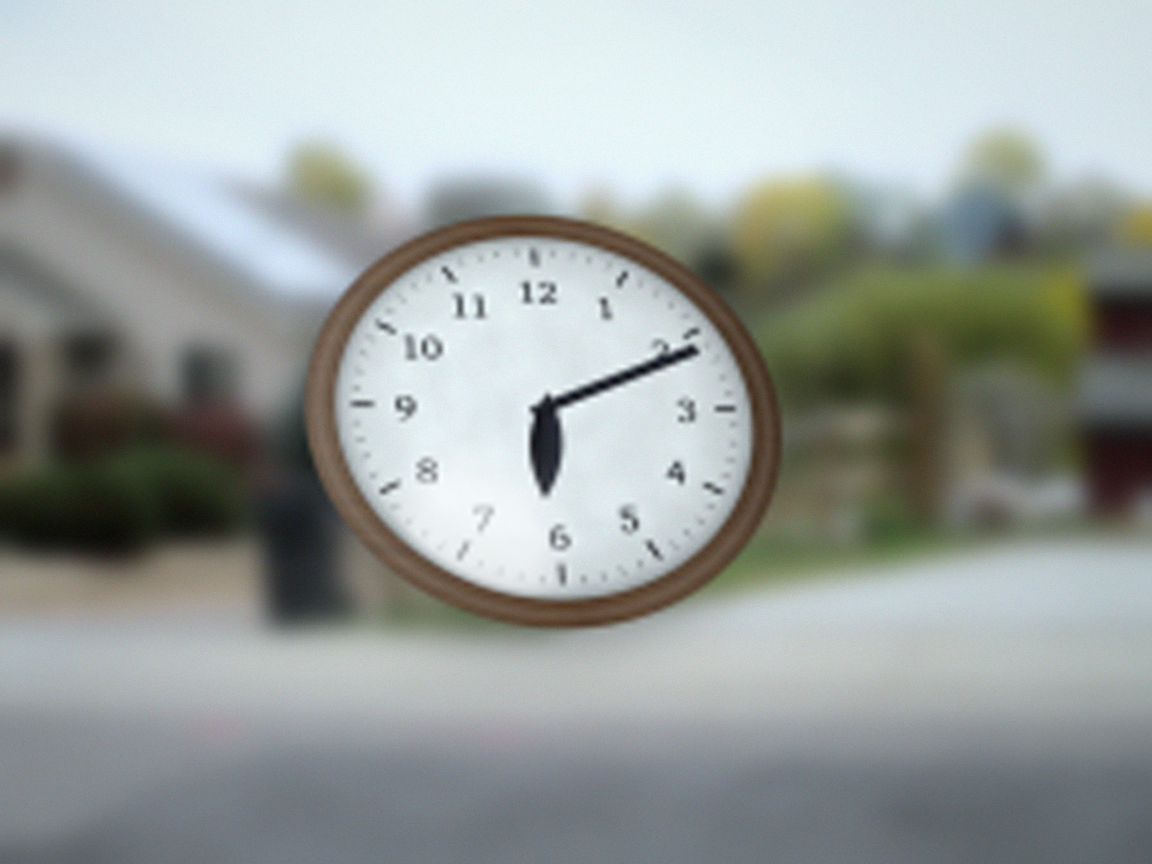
6.11
